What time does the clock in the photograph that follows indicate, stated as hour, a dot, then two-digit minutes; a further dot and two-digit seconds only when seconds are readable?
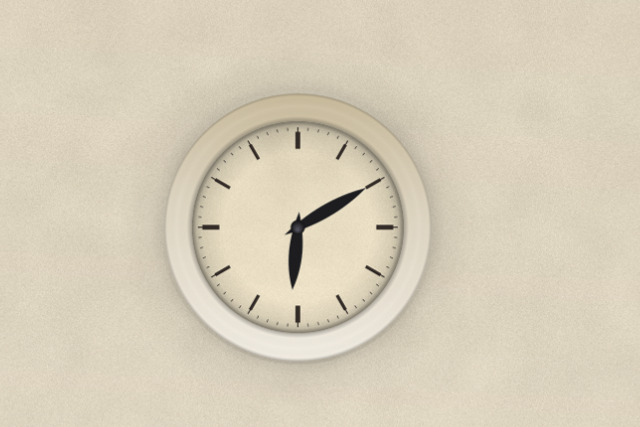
6.10
